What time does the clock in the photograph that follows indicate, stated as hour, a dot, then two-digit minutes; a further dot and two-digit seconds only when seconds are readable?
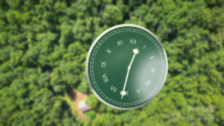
12.31
